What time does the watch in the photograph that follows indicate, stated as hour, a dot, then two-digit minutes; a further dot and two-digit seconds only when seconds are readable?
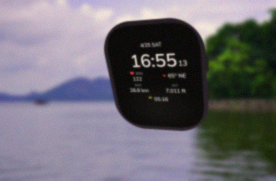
16.55
